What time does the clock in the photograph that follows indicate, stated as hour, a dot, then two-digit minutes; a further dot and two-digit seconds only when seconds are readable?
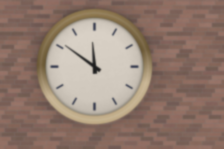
11.51
